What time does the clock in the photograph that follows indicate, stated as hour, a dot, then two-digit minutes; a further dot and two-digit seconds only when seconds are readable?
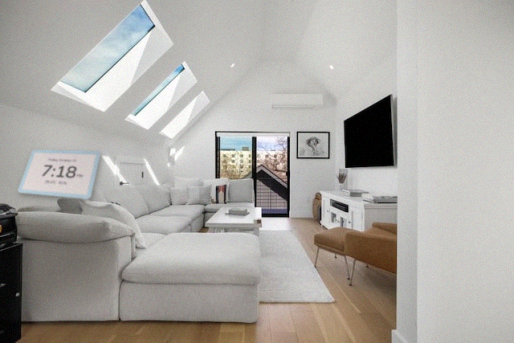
7.18
